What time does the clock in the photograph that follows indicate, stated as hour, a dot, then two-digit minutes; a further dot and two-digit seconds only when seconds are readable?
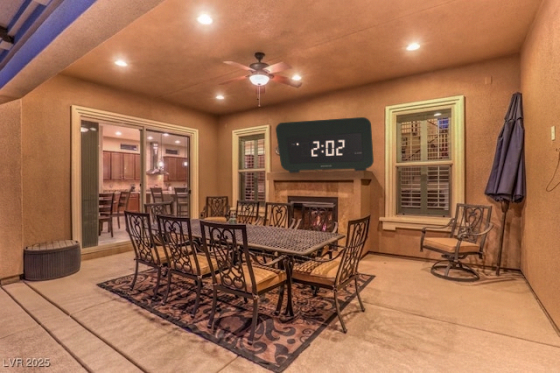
2.02
